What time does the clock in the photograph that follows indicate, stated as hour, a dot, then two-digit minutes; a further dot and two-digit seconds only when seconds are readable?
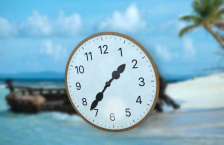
1.37
